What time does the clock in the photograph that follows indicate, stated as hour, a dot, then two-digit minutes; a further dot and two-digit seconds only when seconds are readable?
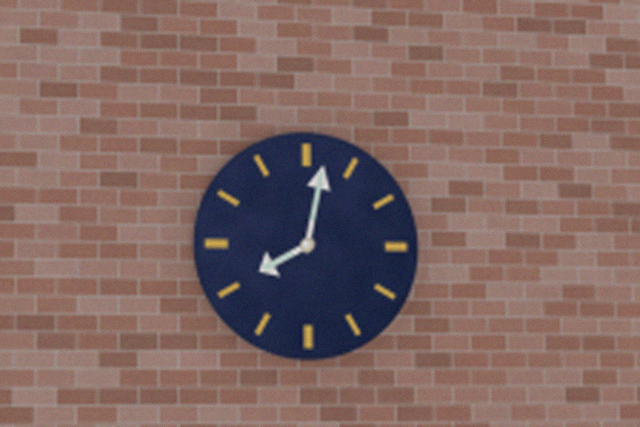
8.02
